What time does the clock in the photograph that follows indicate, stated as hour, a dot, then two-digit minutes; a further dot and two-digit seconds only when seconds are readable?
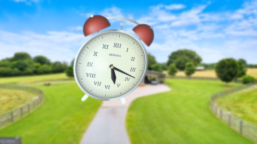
5.18
